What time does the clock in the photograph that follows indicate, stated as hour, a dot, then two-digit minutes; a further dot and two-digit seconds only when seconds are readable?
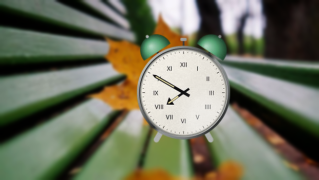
7.50
